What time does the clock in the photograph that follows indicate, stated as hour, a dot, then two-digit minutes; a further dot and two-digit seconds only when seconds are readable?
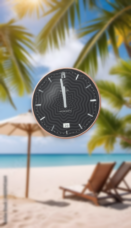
11.59
